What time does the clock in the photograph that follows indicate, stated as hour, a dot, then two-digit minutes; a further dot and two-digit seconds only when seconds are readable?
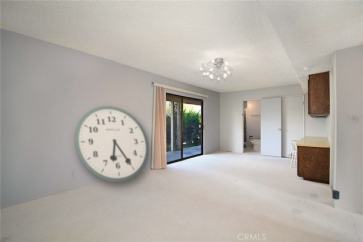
6.25
